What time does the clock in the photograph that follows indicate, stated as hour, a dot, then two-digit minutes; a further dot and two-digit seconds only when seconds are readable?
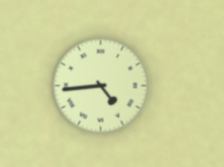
4.44
